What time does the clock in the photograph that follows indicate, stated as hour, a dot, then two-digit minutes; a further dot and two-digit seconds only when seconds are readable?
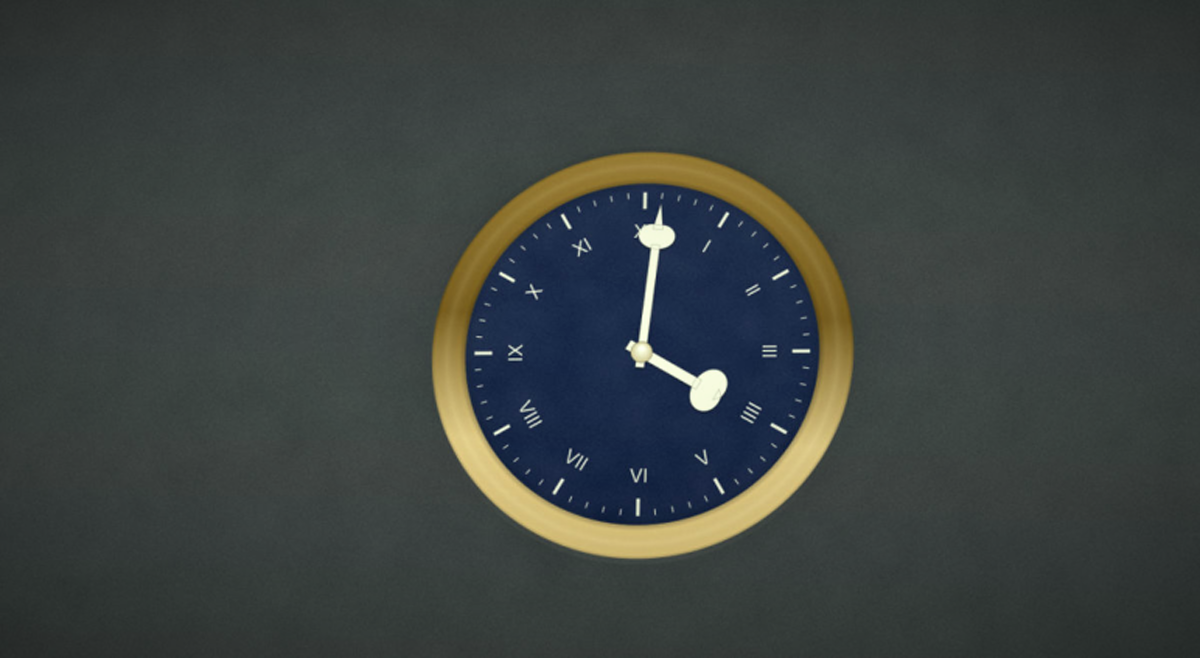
4.01
